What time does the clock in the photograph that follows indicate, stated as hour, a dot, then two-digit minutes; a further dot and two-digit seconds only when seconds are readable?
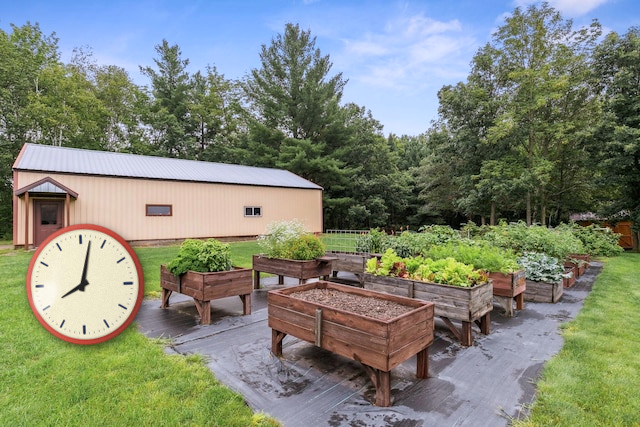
8.02
